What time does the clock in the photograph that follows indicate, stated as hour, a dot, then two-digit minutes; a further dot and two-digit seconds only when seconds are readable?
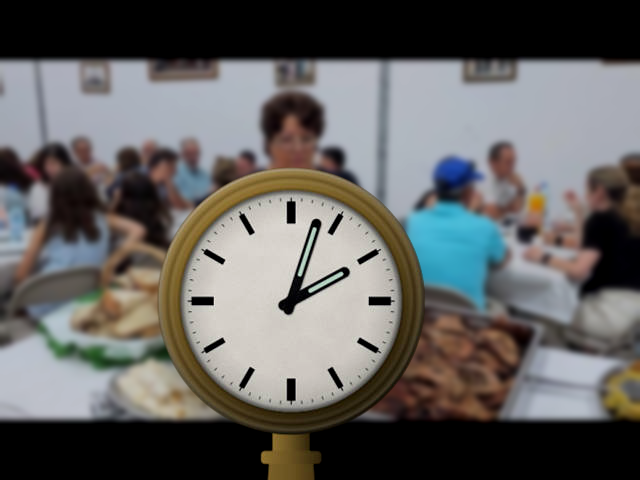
2.03
